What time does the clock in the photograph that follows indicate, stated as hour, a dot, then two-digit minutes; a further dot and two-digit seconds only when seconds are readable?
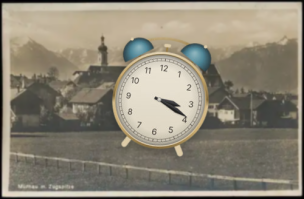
3.19
